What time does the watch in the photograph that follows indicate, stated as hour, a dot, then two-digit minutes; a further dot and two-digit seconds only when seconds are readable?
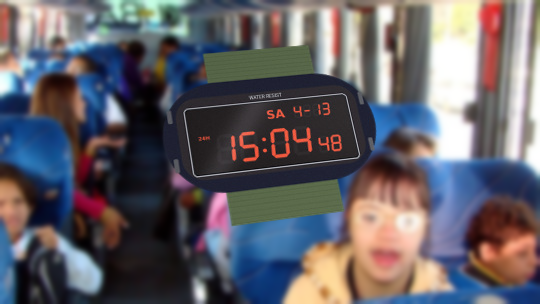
15.04.48
